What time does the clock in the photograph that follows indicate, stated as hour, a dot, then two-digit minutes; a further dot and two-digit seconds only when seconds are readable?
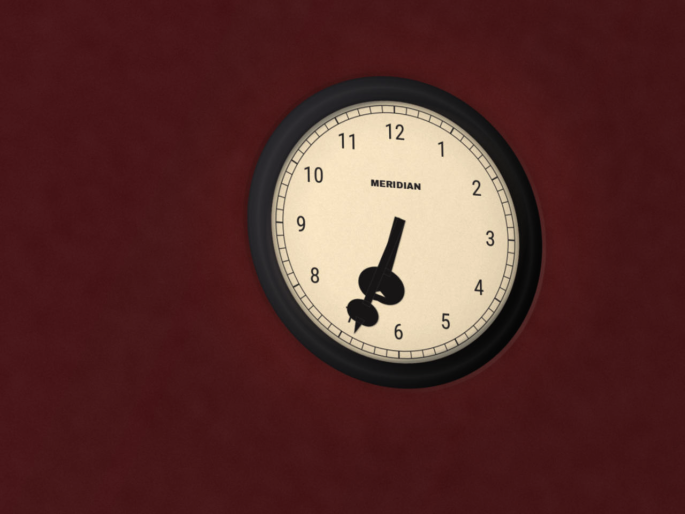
6.34
